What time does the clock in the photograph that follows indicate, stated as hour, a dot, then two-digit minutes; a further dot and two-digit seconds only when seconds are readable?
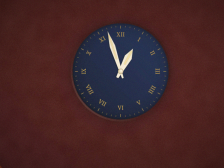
12.57
